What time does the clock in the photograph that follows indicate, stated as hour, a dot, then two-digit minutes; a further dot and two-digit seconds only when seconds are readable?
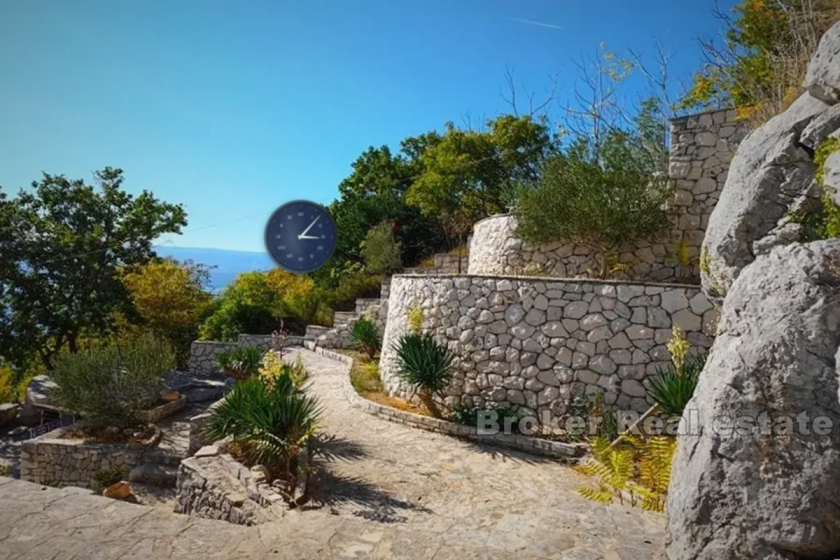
3.07
